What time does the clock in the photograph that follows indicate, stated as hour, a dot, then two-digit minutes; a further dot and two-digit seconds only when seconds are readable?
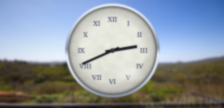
2.41
